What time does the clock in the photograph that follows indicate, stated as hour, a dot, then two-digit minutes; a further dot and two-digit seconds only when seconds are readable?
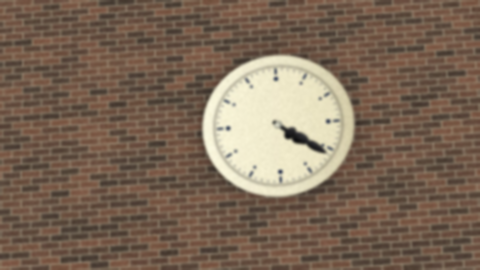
4.21
